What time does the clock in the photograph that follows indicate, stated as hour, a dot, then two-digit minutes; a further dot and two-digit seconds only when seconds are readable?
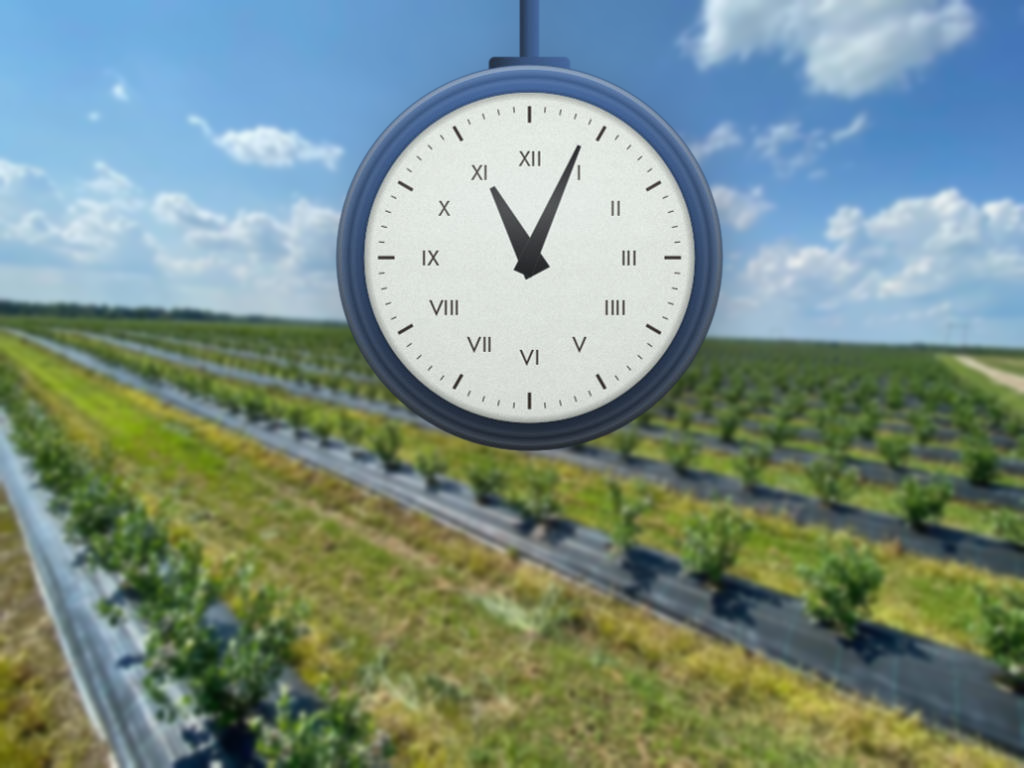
11.04
